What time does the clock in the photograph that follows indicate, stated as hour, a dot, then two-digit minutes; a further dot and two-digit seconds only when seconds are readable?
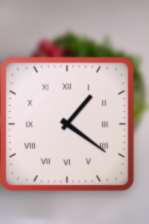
1.21
